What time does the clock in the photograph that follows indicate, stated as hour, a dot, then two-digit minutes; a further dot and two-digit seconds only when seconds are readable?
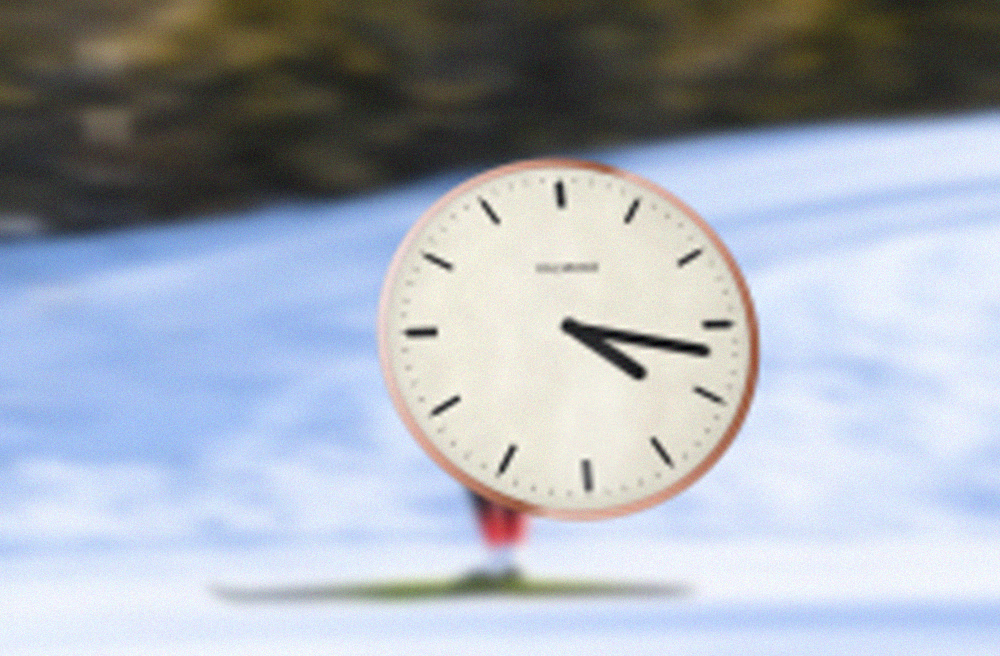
4.17
